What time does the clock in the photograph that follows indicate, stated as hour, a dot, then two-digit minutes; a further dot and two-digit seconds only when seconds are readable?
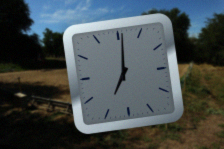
7.01
